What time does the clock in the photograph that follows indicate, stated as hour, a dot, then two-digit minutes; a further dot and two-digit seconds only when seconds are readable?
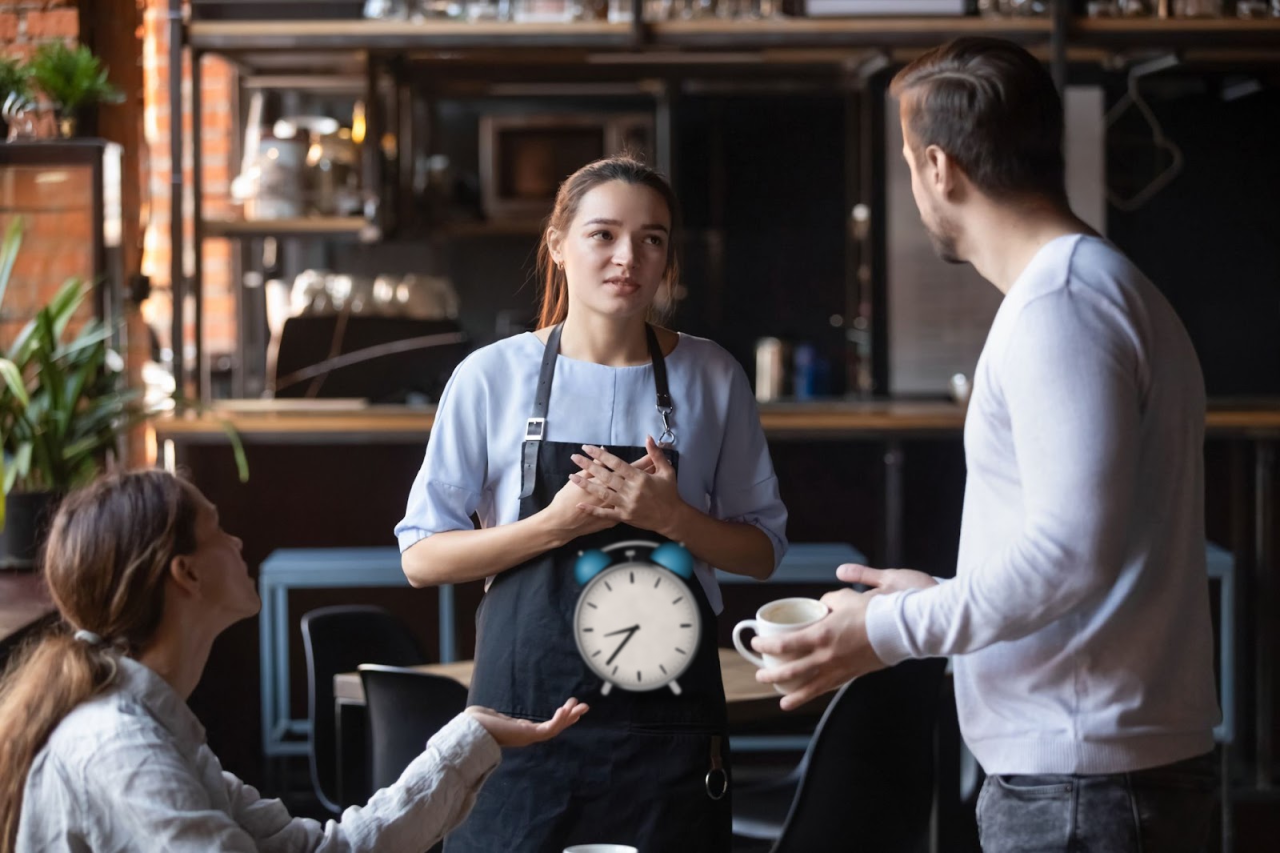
8.37
